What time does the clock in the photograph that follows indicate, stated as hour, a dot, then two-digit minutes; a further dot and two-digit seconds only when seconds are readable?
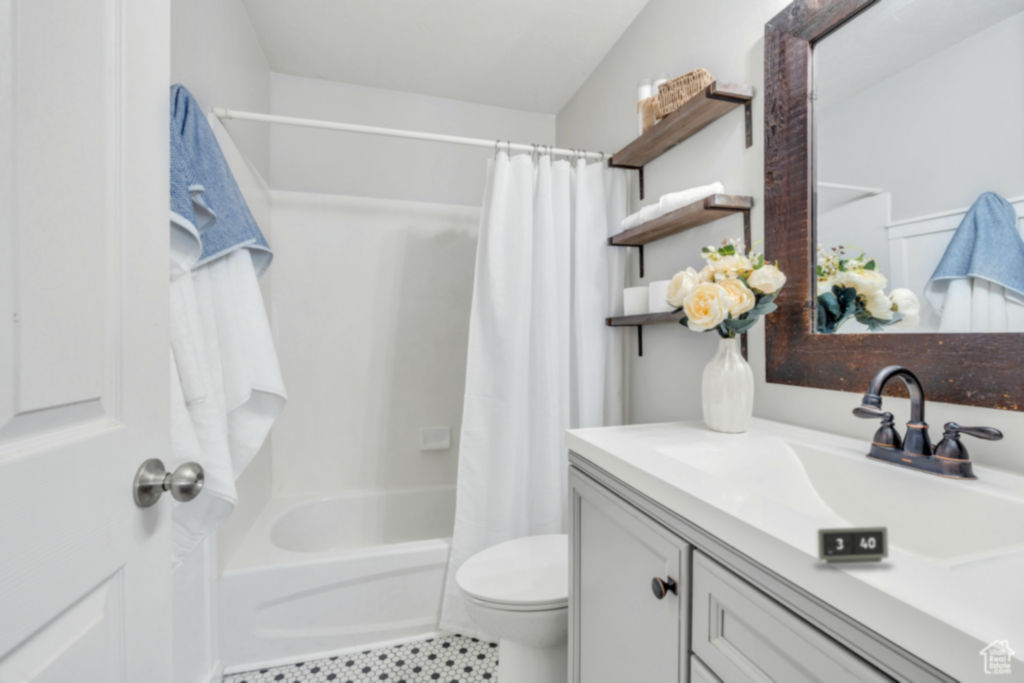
3.40
